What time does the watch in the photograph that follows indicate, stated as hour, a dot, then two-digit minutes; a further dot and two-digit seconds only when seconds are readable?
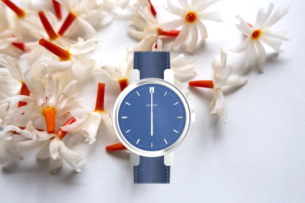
6.00
